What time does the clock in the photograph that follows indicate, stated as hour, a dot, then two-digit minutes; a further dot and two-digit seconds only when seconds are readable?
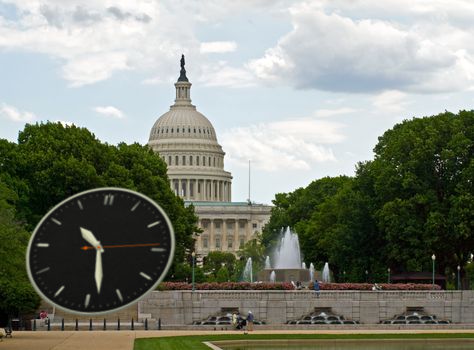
10.28.14
